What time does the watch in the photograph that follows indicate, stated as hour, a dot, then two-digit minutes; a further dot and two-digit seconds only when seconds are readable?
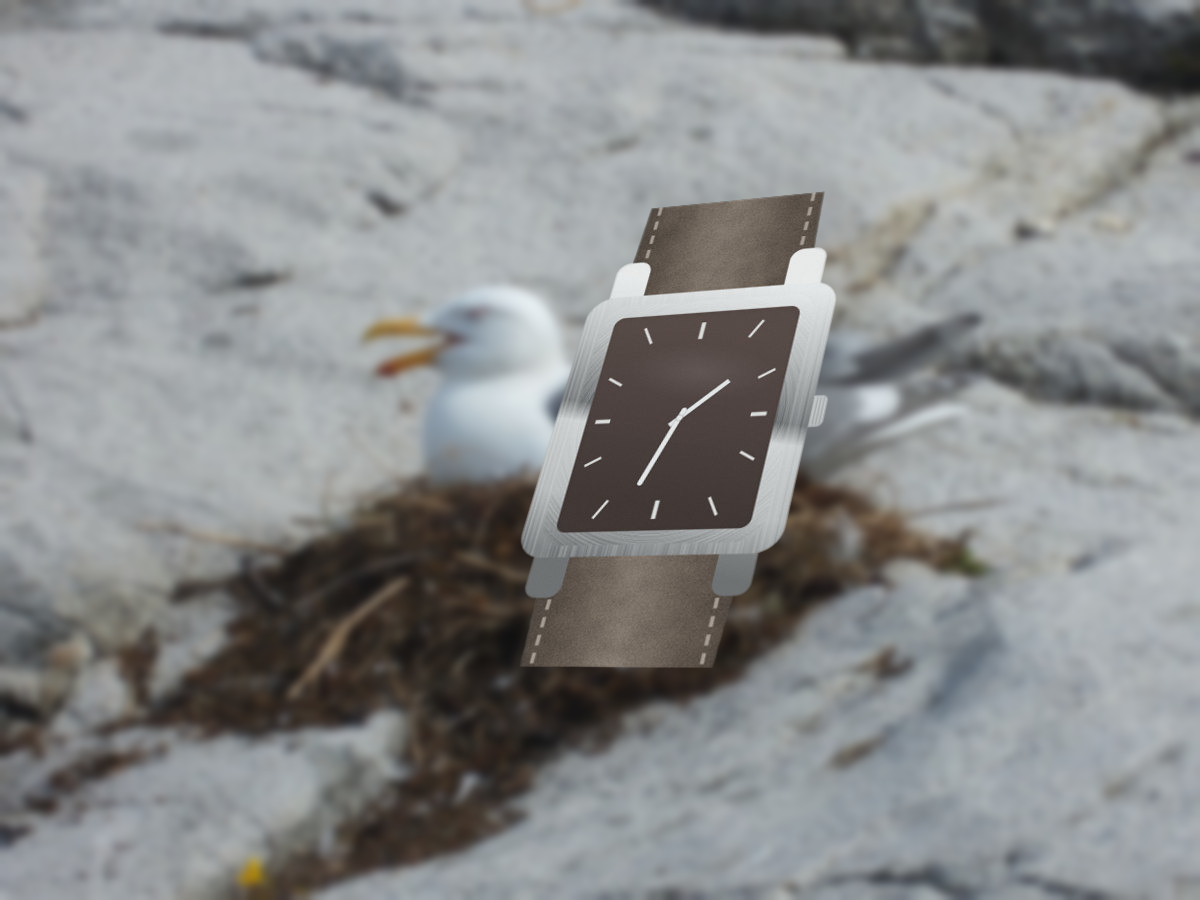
1.33
